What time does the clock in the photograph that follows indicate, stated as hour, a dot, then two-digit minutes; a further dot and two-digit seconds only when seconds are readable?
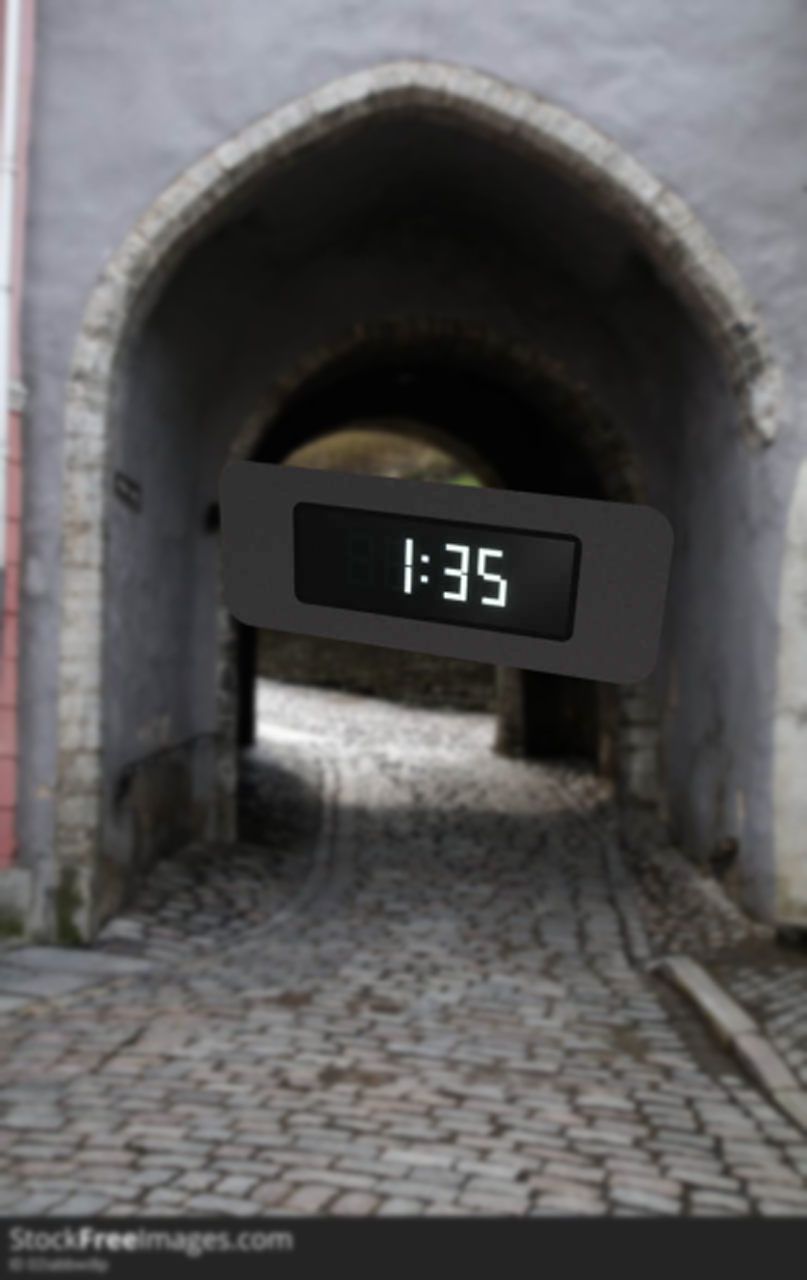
1.35
